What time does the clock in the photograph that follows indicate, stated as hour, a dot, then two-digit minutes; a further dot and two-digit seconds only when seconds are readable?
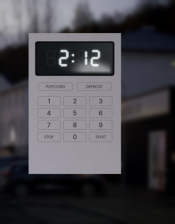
2.12
